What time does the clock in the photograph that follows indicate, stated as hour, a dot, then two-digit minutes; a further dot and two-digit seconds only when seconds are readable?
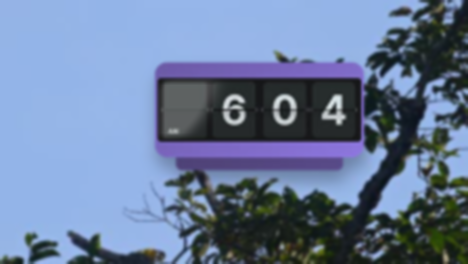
6.04
